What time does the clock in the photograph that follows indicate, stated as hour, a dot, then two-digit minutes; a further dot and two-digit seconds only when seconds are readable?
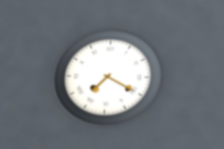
7.20
